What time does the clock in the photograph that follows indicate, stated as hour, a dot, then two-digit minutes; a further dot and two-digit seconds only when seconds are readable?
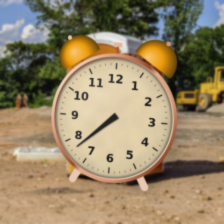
7.38
